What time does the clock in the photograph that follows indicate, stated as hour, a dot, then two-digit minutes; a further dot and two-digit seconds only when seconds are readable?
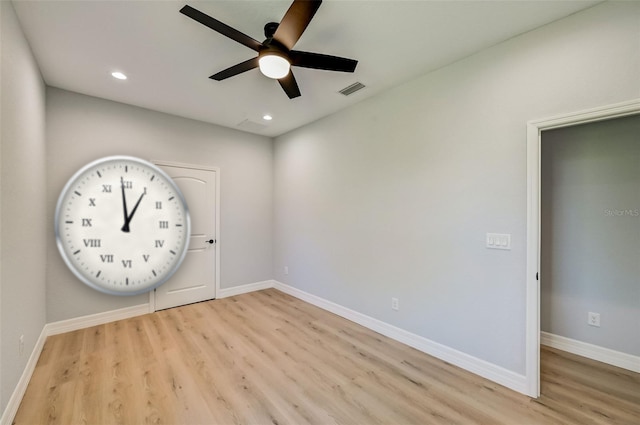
12.59
